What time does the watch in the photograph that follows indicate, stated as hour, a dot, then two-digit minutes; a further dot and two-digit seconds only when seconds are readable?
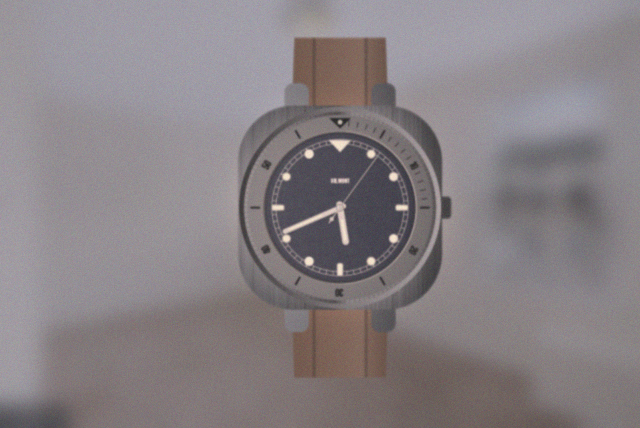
5.41.06
